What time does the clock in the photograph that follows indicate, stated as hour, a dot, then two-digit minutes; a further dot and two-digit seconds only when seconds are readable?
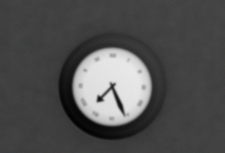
7.26
